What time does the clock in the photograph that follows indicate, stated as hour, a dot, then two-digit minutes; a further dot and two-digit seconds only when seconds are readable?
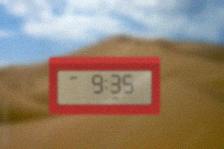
9.35
